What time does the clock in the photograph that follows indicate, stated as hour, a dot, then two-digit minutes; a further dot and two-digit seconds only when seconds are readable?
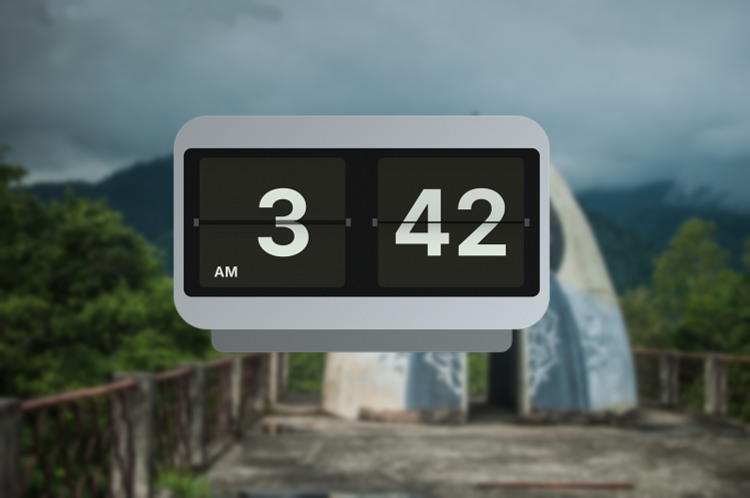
3.42
